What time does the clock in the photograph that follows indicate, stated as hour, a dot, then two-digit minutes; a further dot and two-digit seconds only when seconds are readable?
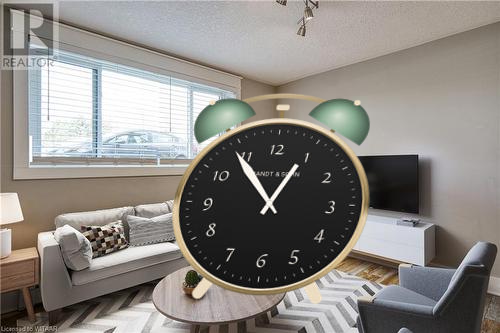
12.54
